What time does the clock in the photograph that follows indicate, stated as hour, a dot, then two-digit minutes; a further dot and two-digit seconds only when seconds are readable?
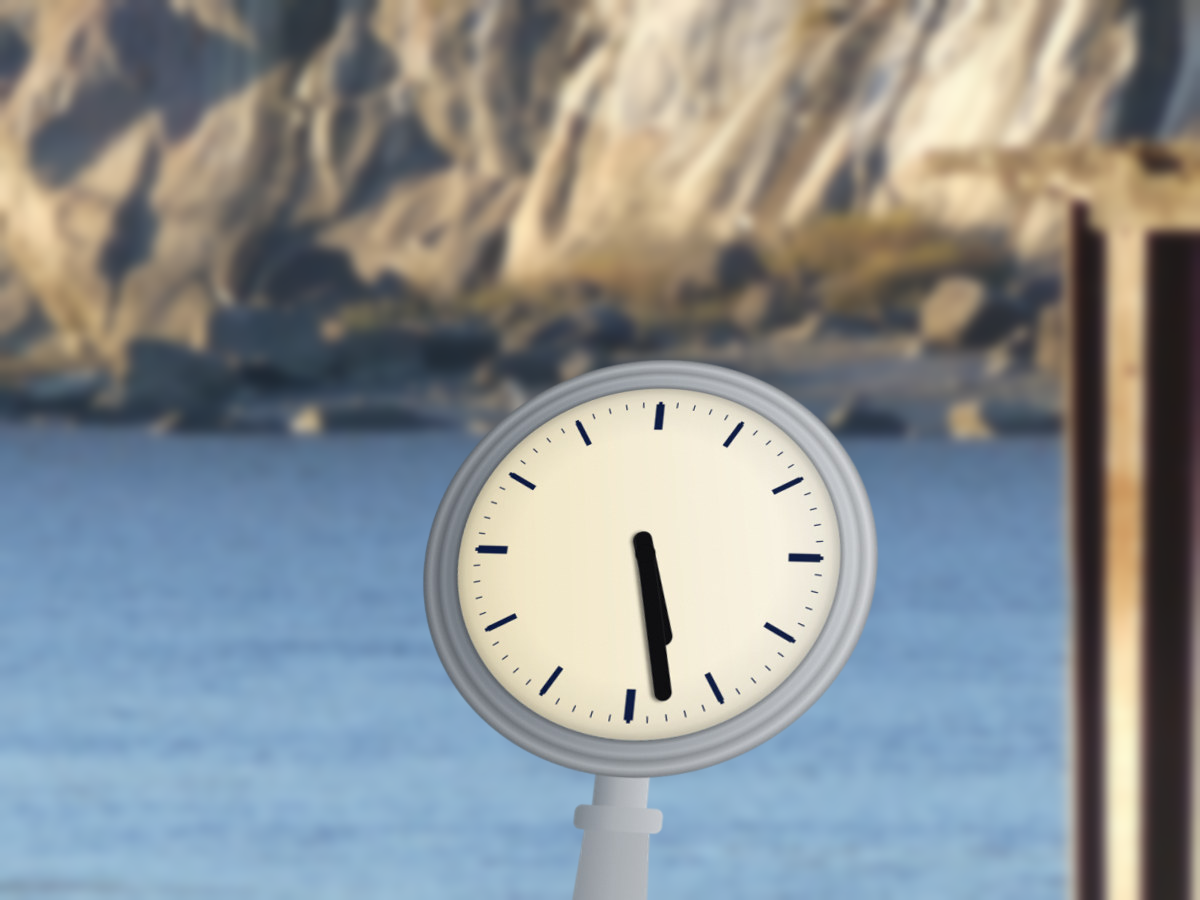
5.28
